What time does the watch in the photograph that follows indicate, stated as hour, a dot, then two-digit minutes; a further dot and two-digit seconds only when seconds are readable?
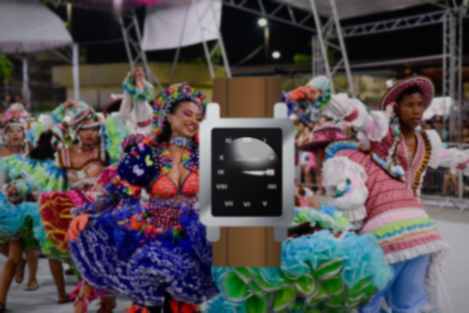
3.15
